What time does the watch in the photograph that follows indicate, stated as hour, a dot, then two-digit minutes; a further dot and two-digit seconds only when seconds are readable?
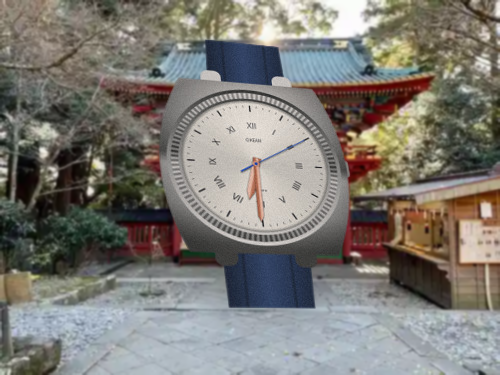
6.30.10
